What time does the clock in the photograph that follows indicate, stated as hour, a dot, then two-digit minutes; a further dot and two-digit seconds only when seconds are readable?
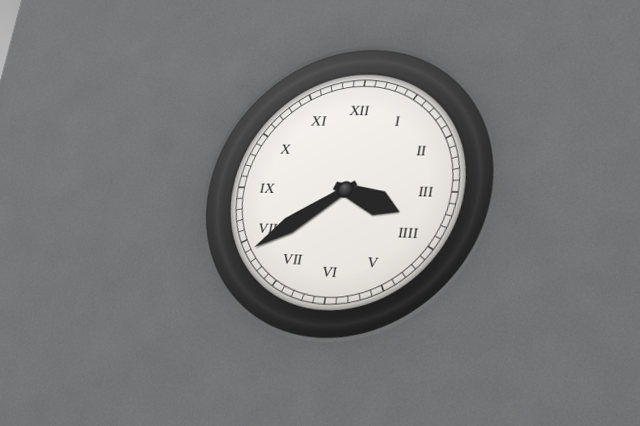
3.39
